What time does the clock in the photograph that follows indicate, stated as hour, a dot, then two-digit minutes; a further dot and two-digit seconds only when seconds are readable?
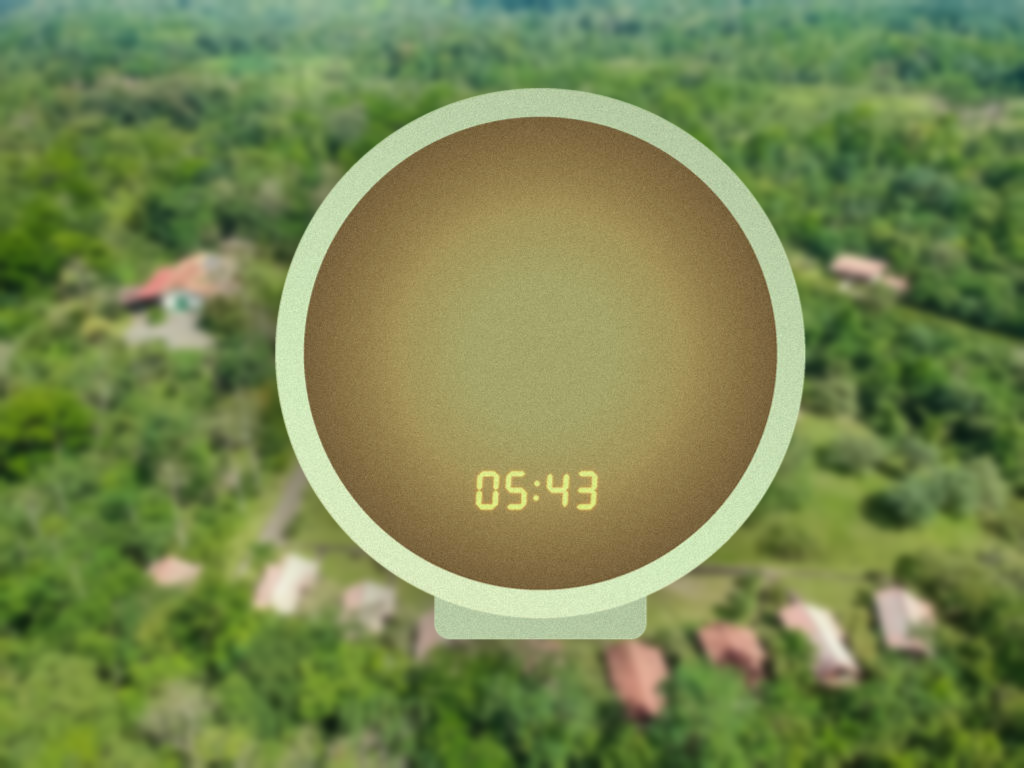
5.43
